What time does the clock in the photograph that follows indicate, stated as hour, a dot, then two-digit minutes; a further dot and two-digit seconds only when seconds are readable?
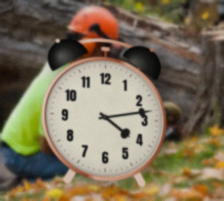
4.13
